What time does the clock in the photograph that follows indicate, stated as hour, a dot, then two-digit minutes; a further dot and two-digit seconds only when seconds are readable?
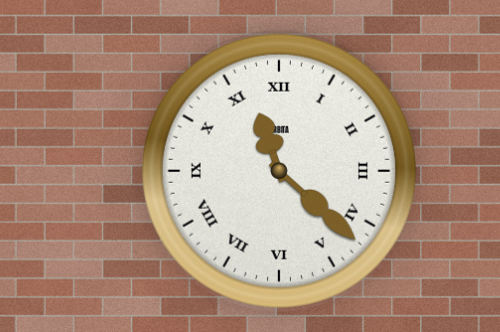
11.22
